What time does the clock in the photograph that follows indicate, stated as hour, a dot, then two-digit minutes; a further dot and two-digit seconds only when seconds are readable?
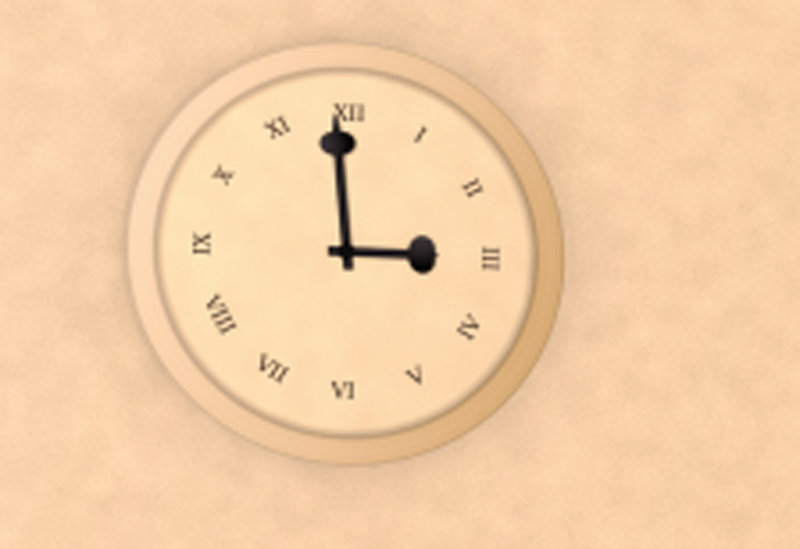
2.59
